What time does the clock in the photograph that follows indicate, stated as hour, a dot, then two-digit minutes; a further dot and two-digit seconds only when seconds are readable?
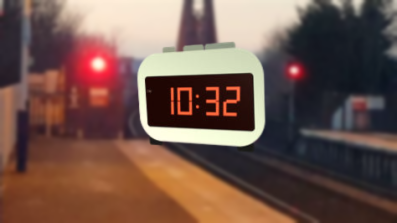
10.32
